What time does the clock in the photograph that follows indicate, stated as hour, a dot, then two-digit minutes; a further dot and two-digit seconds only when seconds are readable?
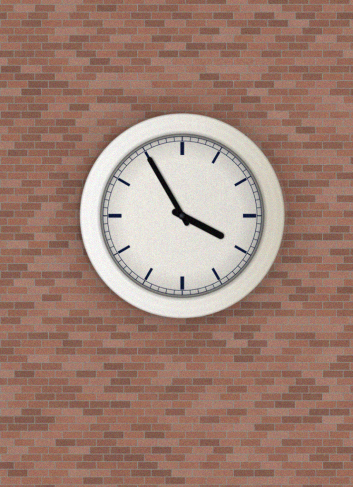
3.55
